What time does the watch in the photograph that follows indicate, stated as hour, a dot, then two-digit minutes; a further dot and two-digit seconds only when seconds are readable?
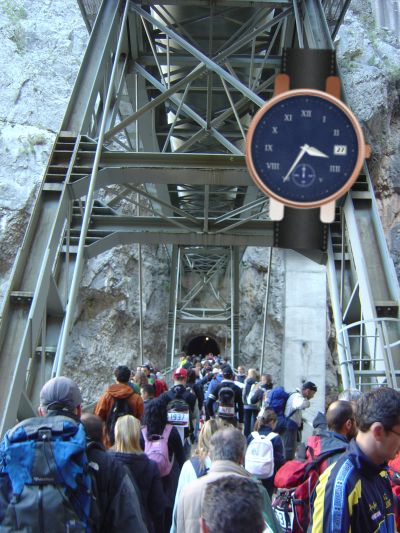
3.35
